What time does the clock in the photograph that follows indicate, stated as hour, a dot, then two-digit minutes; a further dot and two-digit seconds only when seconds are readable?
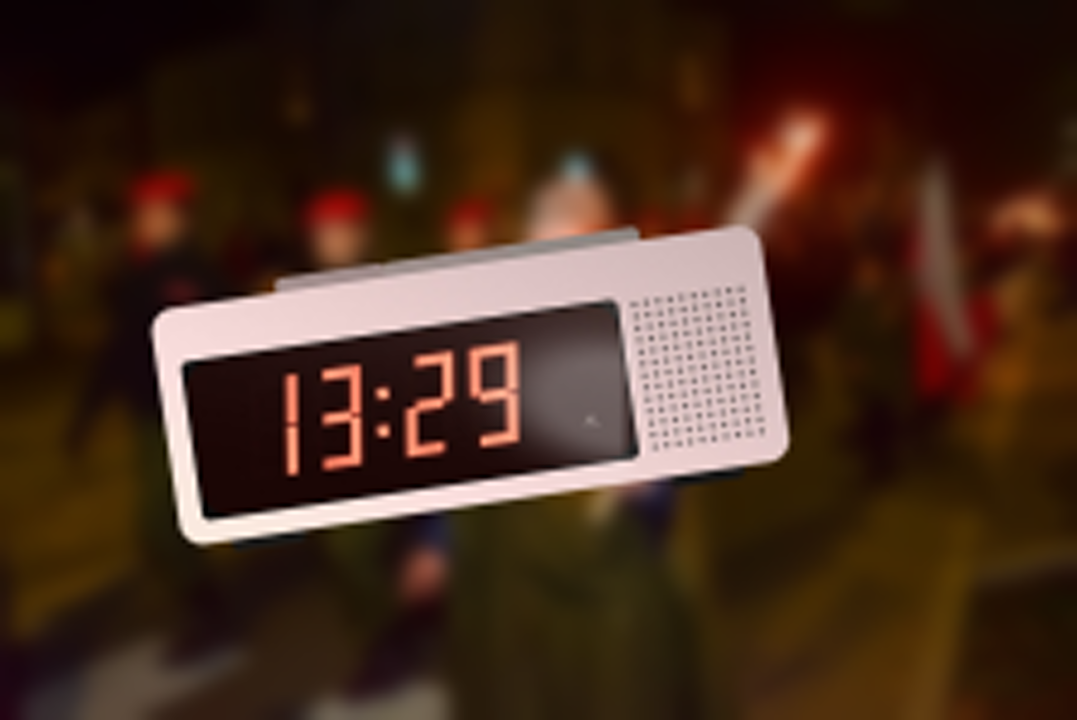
13.29
